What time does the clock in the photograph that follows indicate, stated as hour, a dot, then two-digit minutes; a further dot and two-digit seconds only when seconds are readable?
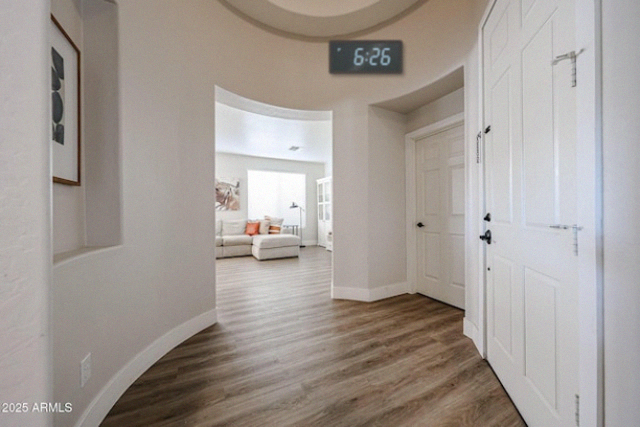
6.26
